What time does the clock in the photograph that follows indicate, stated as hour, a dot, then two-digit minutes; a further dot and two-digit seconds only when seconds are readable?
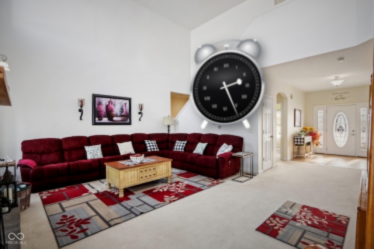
2.26
